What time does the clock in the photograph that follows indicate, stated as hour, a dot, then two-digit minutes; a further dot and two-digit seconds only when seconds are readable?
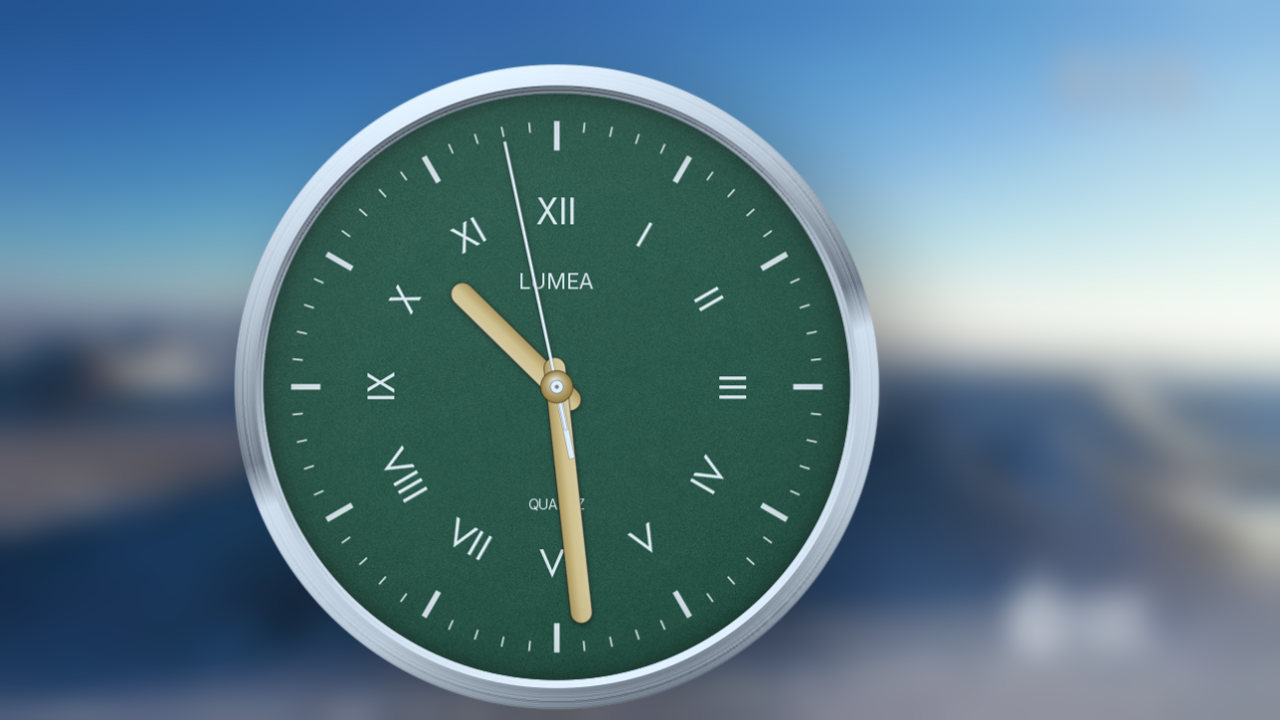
10.28.58
